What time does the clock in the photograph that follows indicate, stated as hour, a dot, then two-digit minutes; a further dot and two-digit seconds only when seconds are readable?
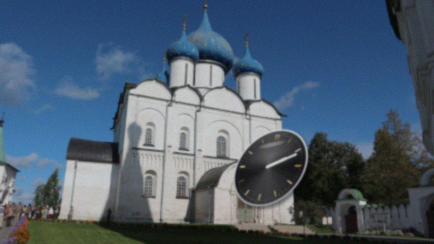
2.11
